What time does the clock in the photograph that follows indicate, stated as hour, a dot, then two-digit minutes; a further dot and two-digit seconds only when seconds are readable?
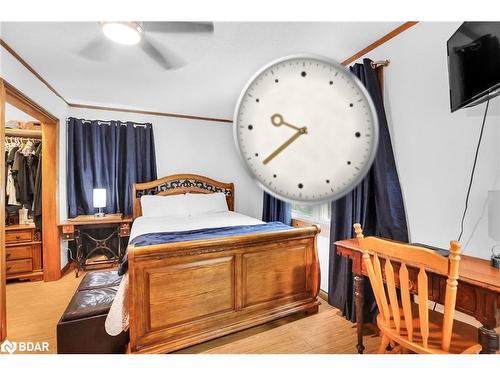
9.38
